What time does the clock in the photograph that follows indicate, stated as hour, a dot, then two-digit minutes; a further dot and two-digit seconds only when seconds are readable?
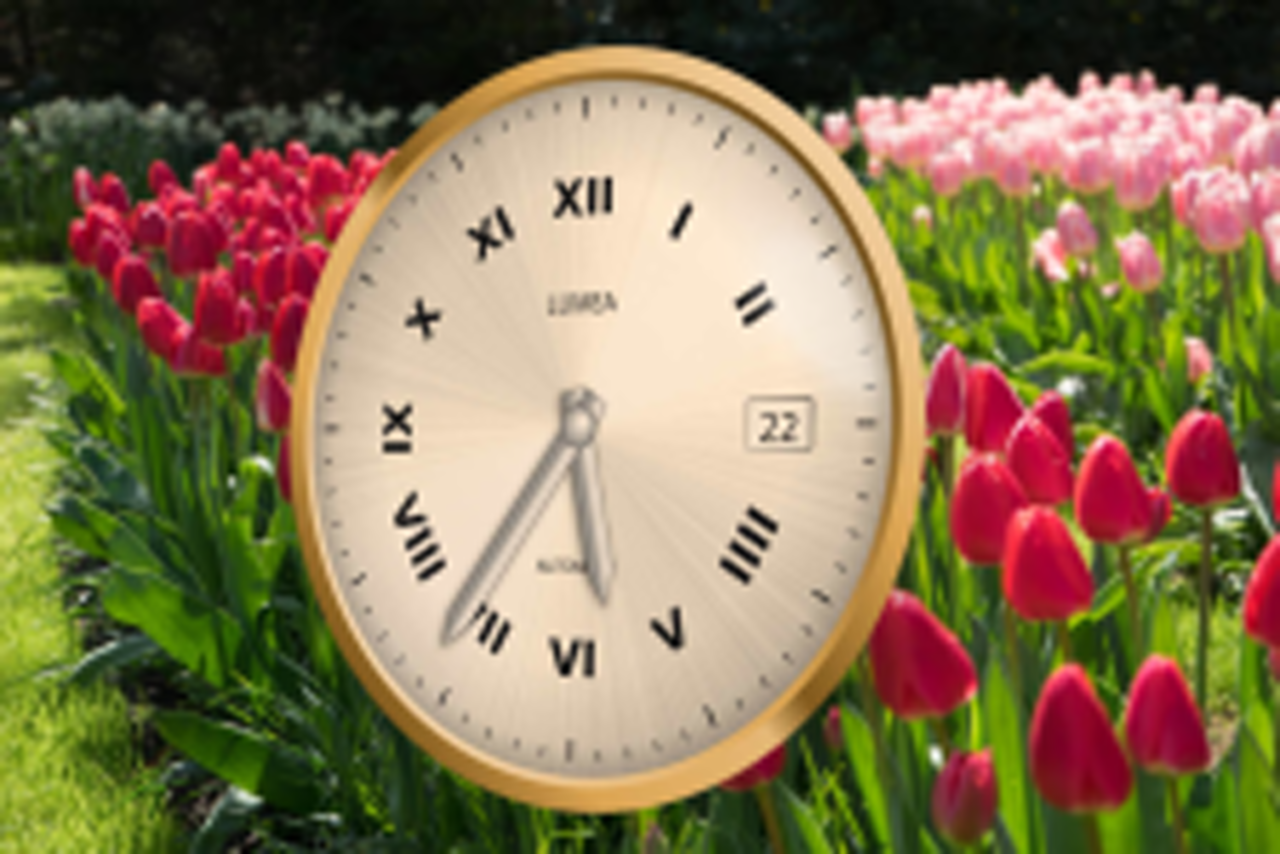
5.36
